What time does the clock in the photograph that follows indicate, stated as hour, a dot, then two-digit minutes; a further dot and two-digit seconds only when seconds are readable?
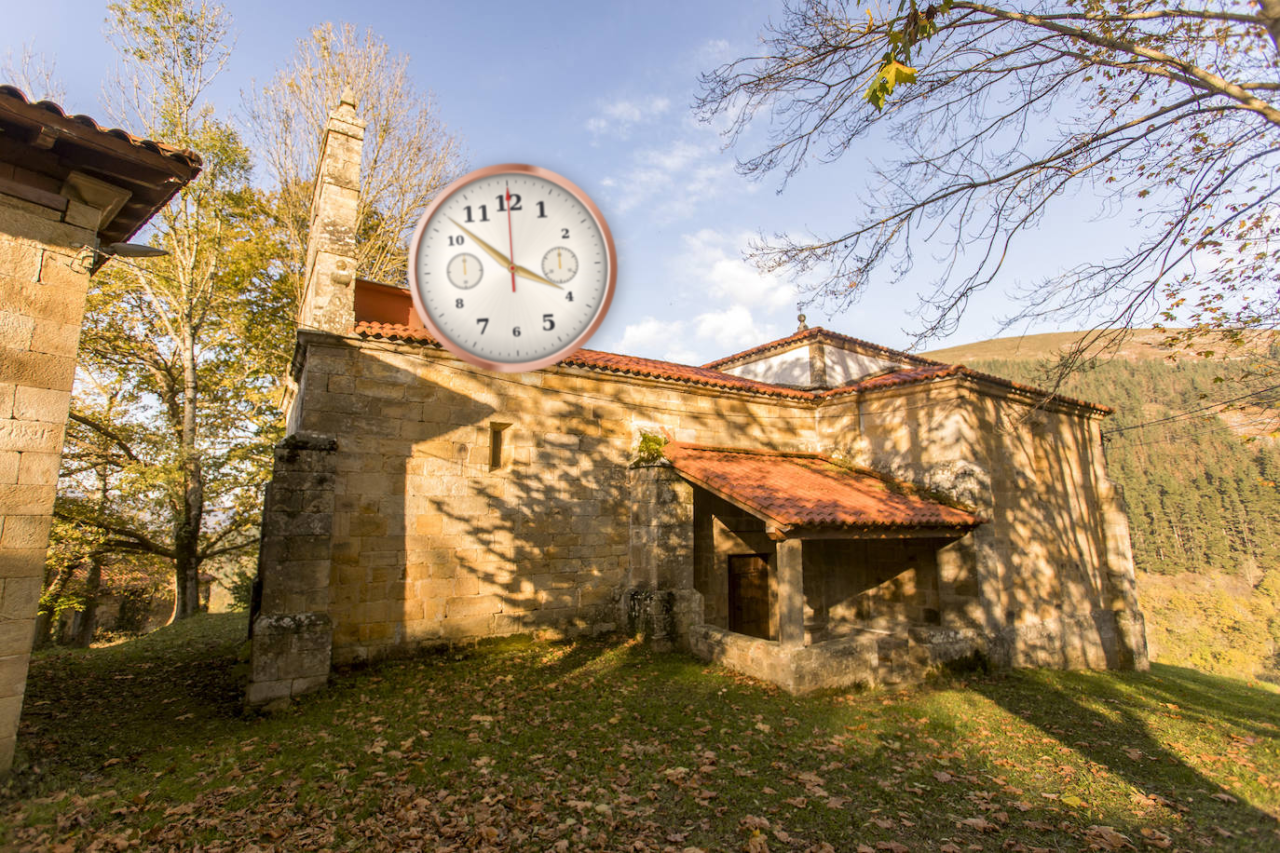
3.52
